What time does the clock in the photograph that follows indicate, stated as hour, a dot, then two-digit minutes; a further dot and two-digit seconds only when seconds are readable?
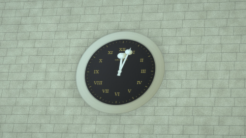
12.03
